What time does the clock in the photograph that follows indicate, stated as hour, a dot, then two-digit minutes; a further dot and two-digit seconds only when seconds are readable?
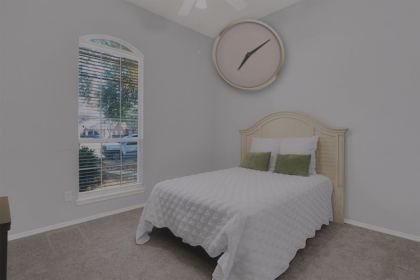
7.09
